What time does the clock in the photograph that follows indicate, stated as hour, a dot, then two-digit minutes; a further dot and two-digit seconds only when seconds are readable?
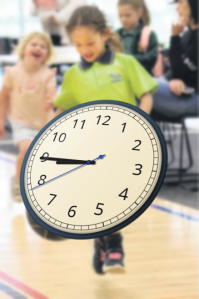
8.44.39
